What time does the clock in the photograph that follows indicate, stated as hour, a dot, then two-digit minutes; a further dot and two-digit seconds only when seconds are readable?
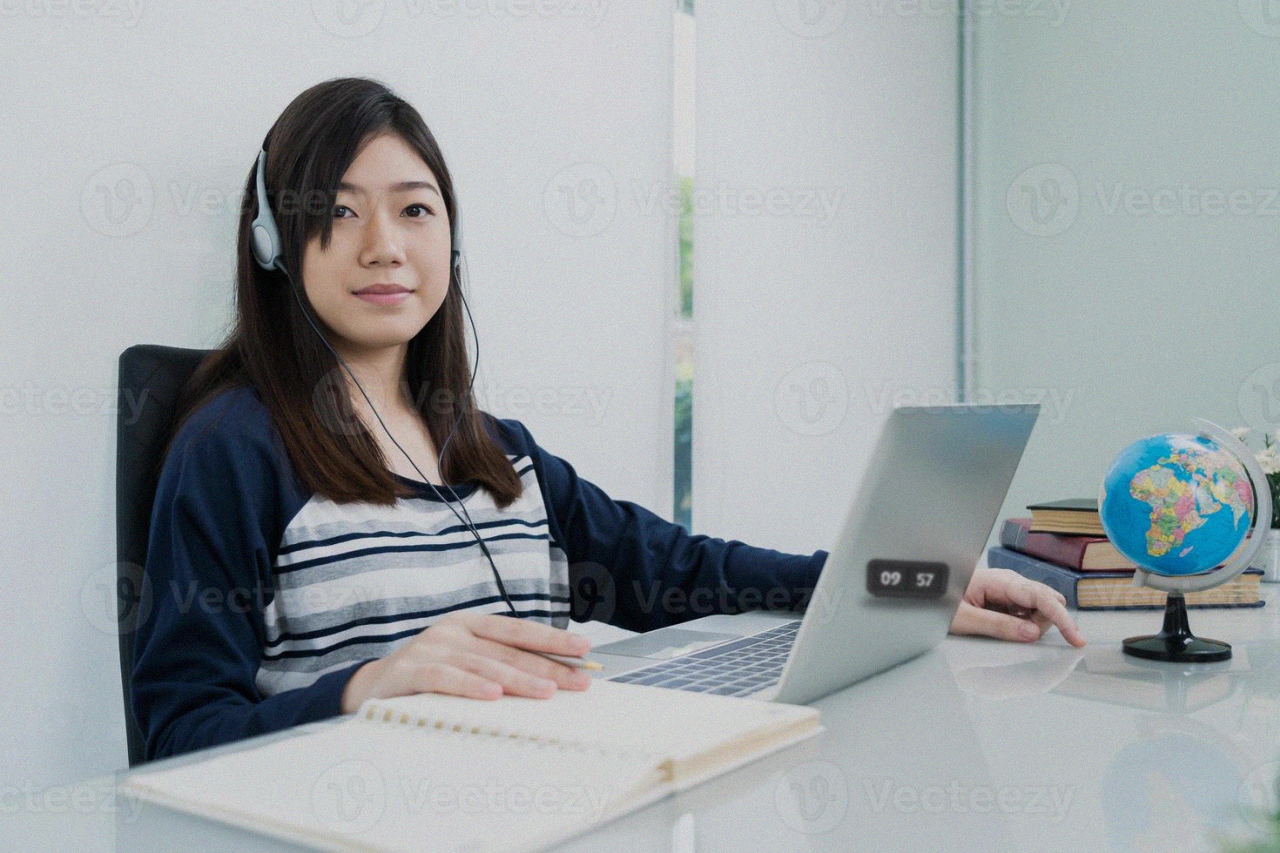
9.57
